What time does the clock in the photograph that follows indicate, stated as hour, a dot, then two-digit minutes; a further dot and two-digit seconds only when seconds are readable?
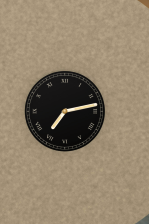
7.13
